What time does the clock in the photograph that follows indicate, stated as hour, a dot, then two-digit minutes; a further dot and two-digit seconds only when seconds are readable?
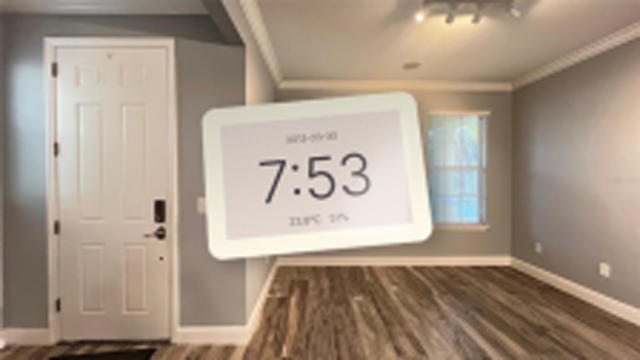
7.53
